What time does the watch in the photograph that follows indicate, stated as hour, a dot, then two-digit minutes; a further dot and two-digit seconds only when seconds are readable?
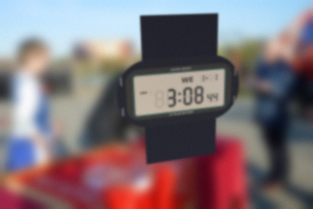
3.08
